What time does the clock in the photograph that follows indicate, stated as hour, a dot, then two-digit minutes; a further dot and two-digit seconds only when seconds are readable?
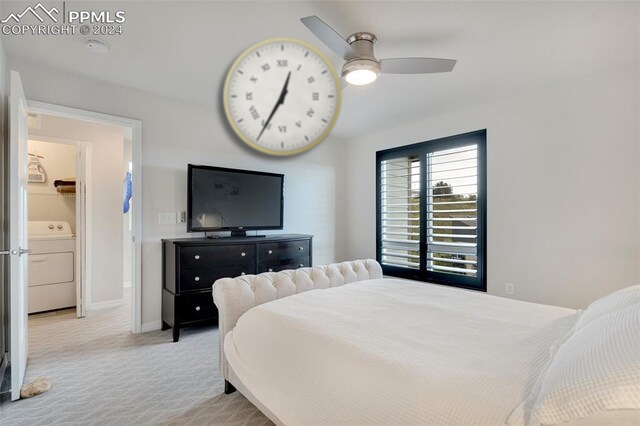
12.35
